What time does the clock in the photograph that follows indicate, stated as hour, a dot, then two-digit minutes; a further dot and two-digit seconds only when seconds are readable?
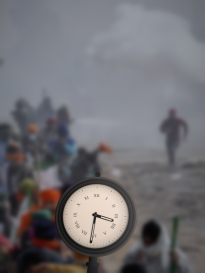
3.31
